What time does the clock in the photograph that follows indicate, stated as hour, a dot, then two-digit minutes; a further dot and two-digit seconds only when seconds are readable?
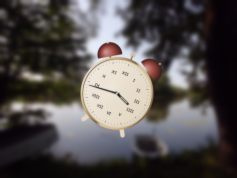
3.44
